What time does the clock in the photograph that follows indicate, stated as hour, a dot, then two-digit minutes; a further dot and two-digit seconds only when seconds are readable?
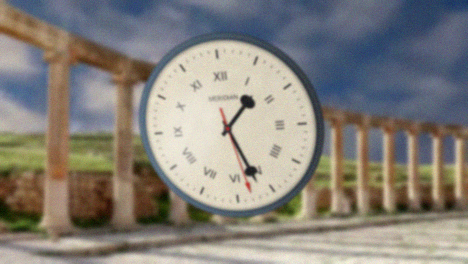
1.26.28
